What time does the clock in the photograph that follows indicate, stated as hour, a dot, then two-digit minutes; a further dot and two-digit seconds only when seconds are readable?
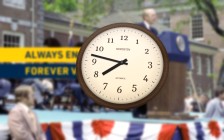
7.47
